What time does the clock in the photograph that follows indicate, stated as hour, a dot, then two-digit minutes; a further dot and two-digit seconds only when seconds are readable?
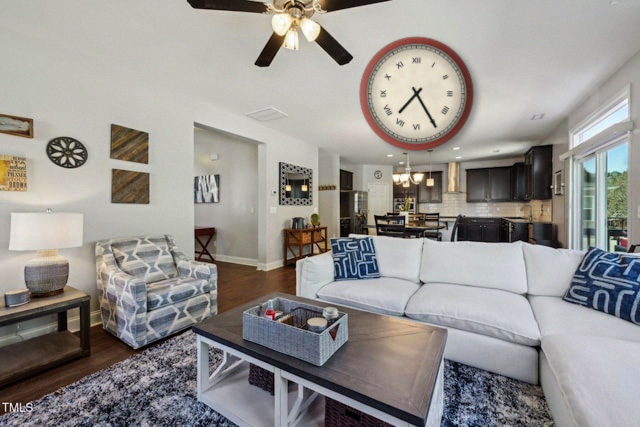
7.25
